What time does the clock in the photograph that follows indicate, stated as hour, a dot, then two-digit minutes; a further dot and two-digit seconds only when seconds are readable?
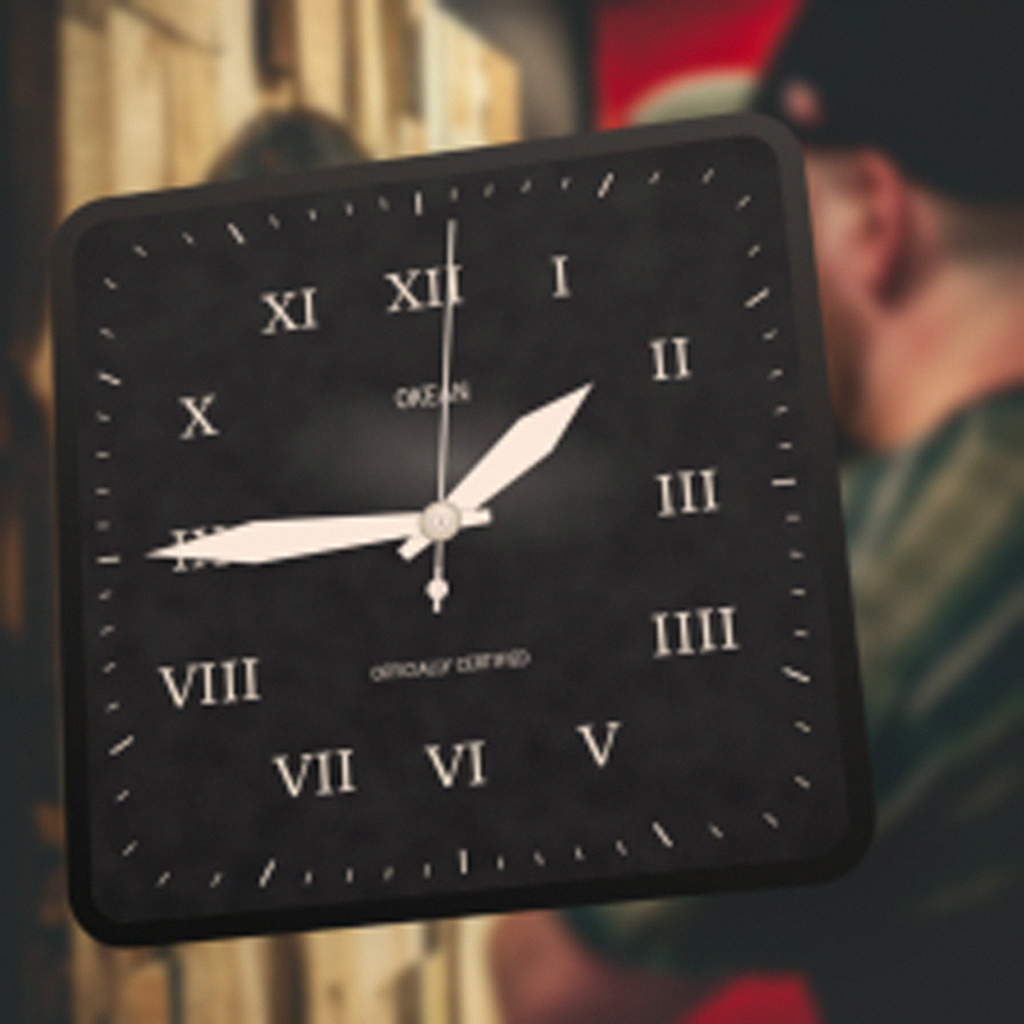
1.45.01
